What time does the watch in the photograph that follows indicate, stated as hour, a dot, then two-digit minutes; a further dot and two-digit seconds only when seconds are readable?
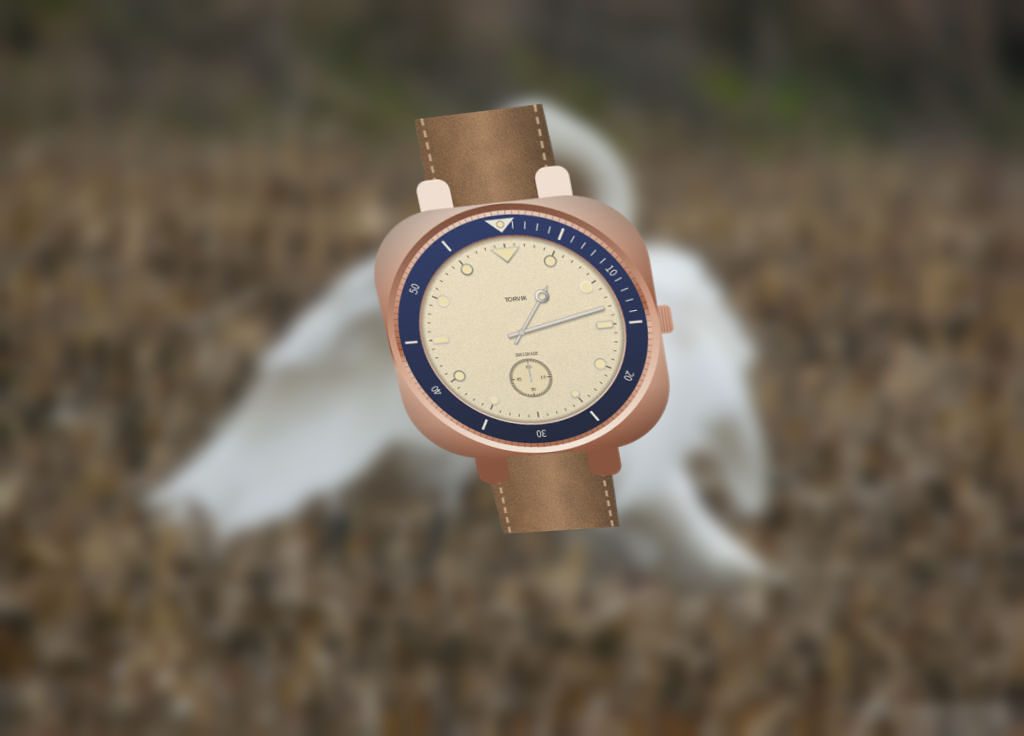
1.13
